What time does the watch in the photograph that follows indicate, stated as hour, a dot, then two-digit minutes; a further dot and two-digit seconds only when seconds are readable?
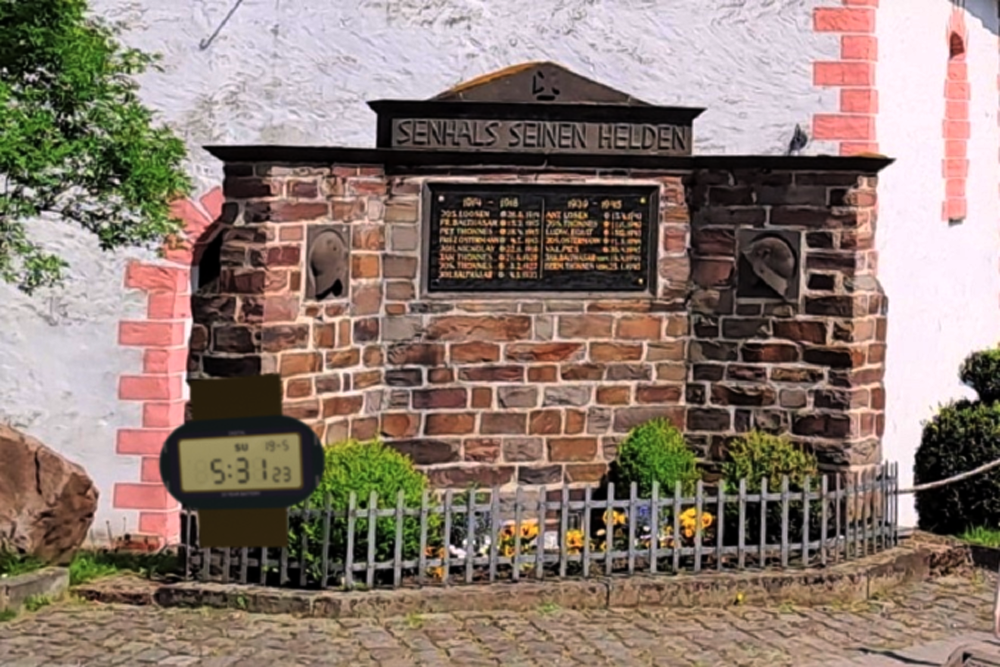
5.31.23
